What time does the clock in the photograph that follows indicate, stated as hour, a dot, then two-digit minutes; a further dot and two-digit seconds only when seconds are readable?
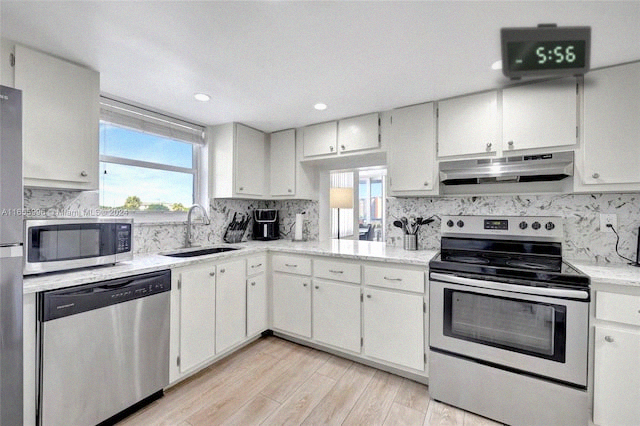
5.56
